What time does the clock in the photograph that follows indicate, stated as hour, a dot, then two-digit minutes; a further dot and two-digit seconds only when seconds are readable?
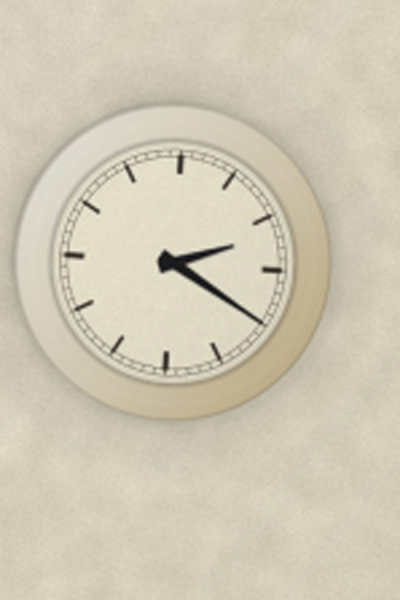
2.20
